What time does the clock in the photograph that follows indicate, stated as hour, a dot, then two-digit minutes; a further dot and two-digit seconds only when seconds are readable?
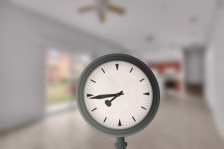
7.44
